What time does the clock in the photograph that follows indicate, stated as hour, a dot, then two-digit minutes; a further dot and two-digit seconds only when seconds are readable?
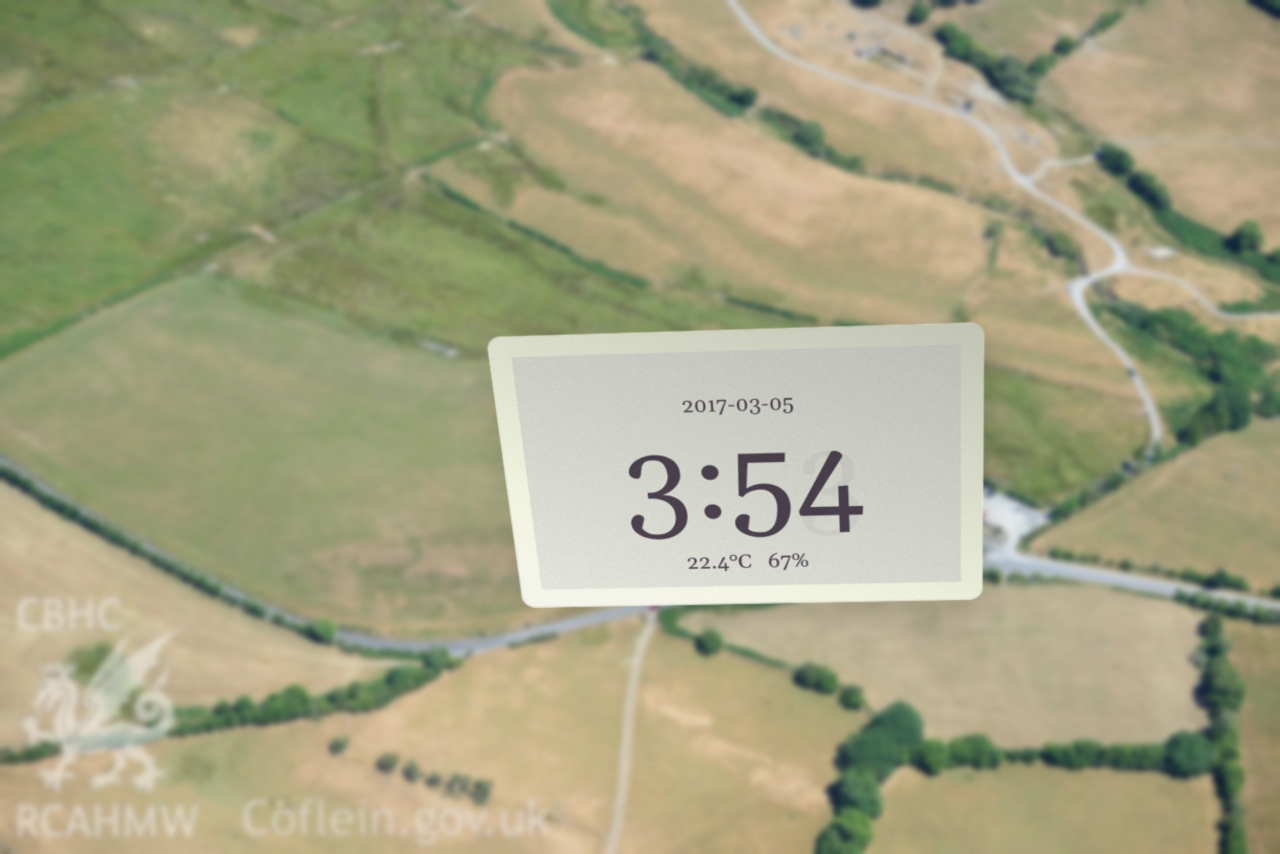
3.54
